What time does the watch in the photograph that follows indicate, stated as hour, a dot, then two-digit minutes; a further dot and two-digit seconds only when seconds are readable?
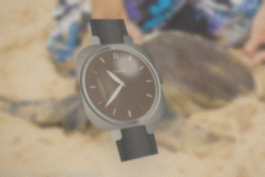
10.38
